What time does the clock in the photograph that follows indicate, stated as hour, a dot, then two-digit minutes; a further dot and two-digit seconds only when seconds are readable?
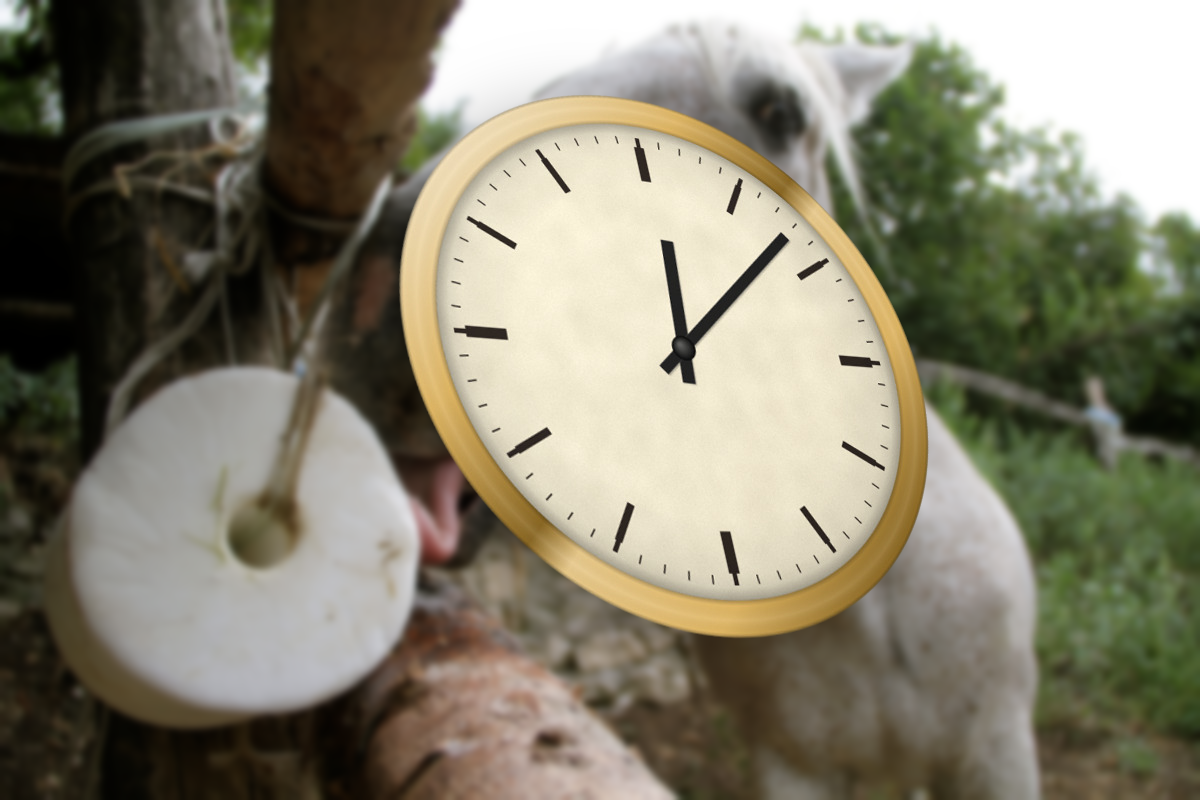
12.08
